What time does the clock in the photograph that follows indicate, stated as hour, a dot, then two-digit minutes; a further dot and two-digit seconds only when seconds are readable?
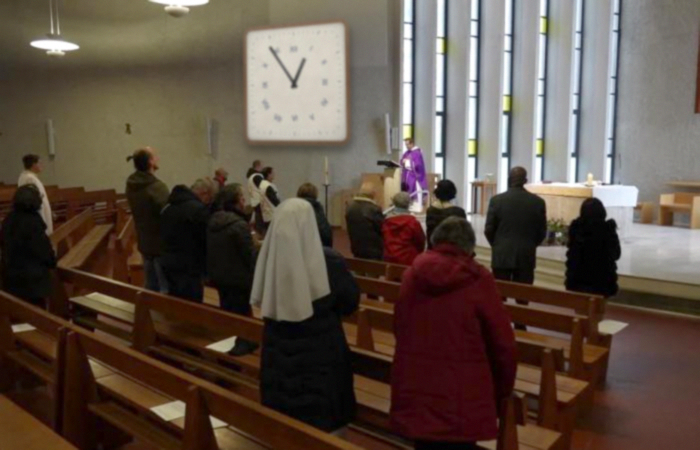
12.54
